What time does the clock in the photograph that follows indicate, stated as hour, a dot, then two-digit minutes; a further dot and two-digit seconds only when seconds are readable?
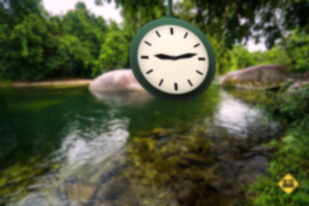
9.13
